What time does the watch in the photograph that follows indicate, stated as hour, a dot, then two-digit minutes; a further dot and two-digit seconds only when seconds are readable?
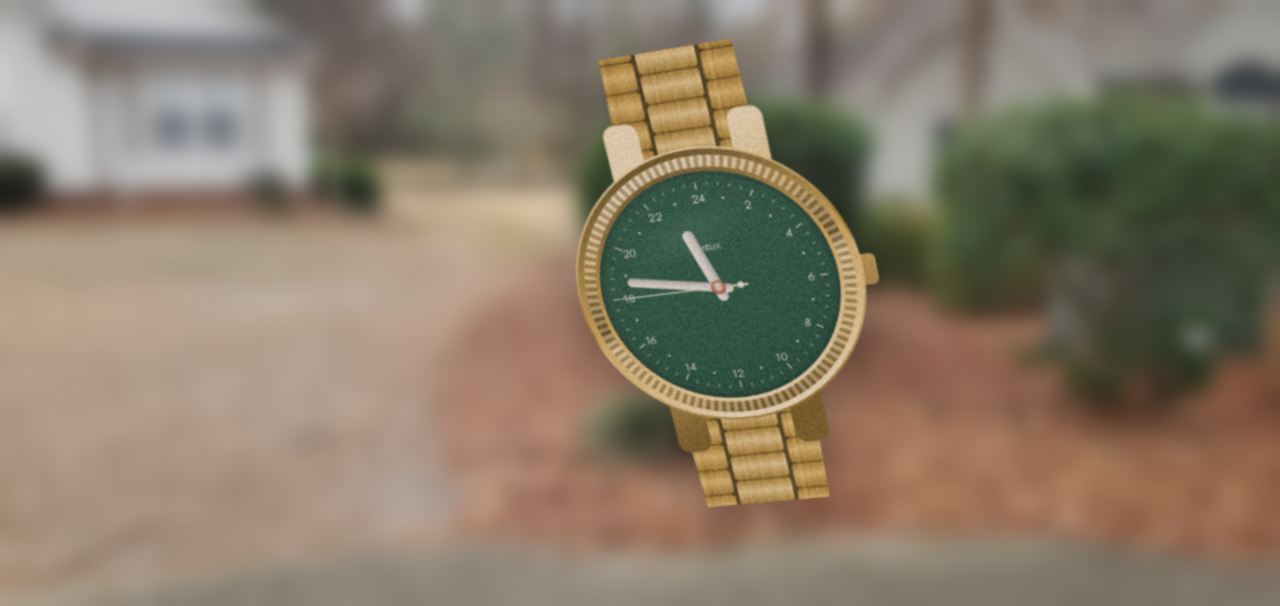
22.46.45
